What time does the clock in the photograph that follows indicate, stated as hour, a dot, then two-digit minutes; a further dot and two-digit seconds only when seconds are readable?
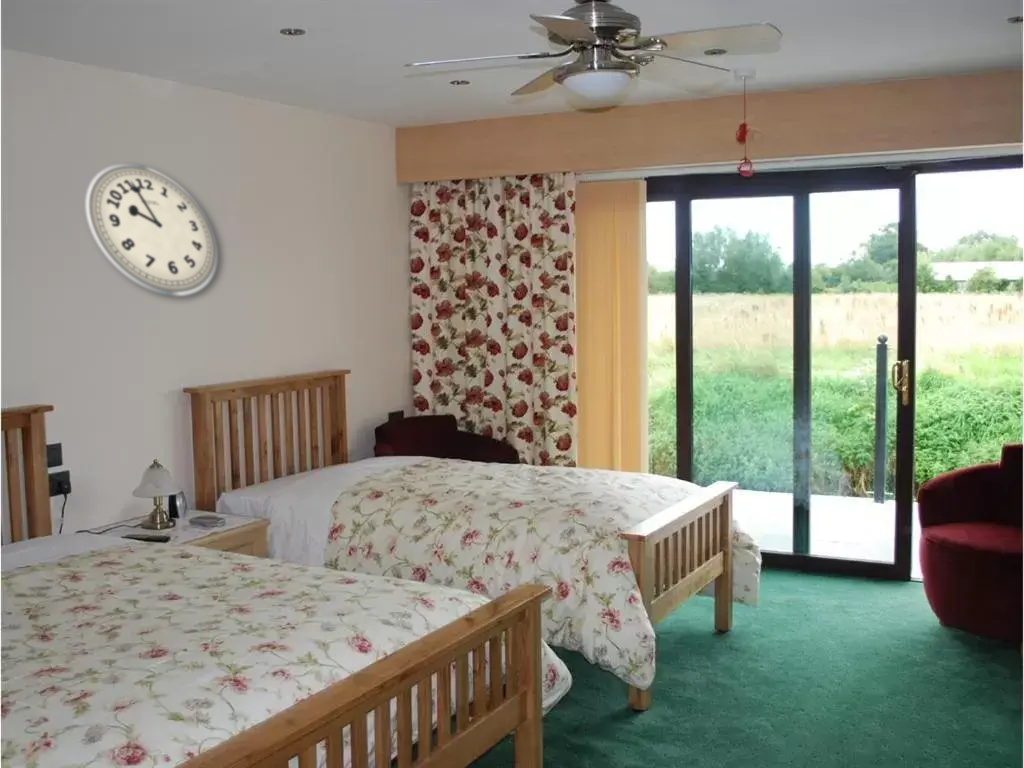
9.57
